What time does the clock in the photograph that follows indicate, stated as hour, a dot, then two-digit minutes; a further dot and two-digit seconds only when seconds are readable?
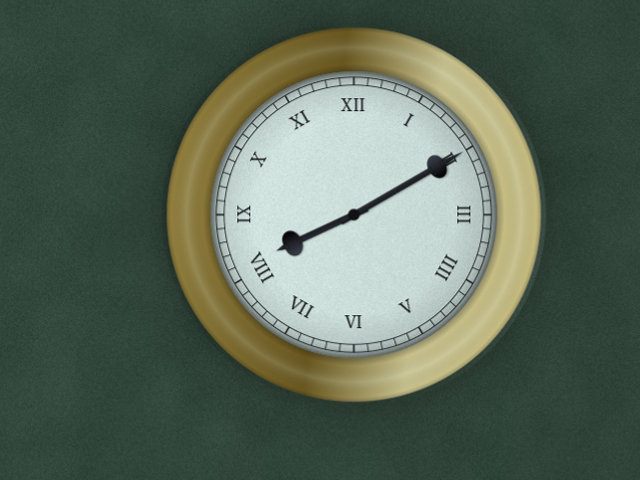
8.10
